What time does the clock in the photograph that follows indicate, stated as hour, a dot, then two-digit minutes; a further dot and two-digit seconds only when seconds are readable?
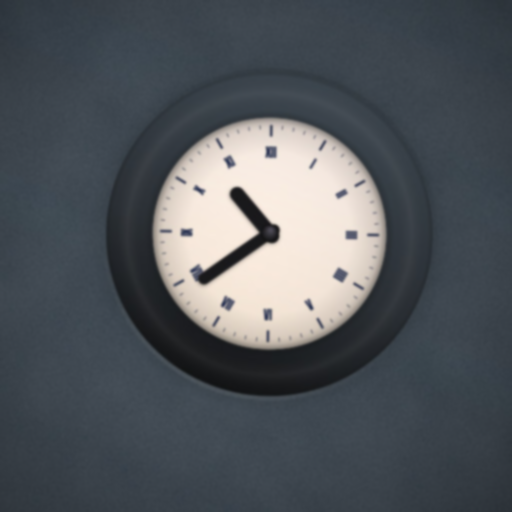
10.39
